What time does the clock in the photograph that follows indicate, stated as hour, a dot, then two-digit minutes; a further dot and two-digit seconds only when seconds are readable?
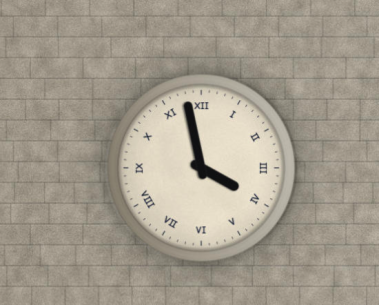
3.58
